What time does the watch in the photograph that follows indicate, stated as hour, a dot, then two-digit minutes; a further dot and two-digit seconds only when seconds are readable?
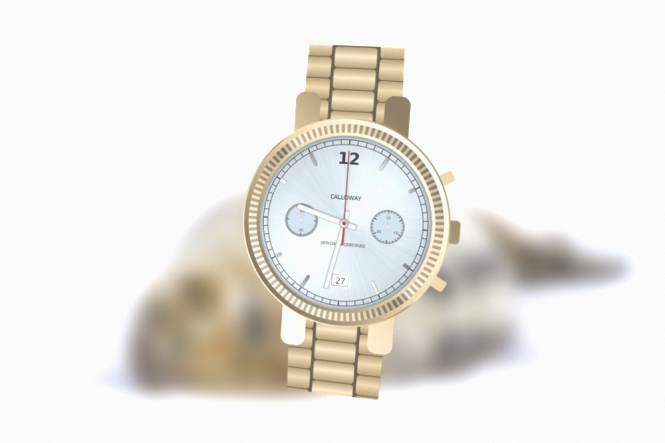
9.32
